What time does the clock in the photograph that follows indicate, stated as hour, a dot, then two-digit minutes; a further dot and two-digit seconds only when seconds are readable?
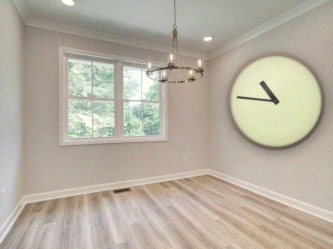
10.46
